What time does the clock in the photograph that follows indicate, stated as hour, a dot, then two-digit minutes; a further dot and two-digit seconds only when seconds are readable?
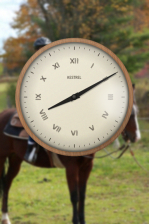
8.10
